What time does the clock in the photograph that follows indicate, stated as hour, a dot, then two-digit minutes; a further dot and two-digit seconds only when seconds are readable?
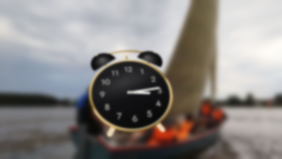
3.14
